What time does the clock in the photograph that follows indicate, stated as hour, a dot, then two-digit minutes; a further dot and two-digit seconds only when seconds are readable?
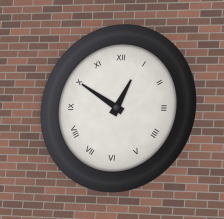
12.50
